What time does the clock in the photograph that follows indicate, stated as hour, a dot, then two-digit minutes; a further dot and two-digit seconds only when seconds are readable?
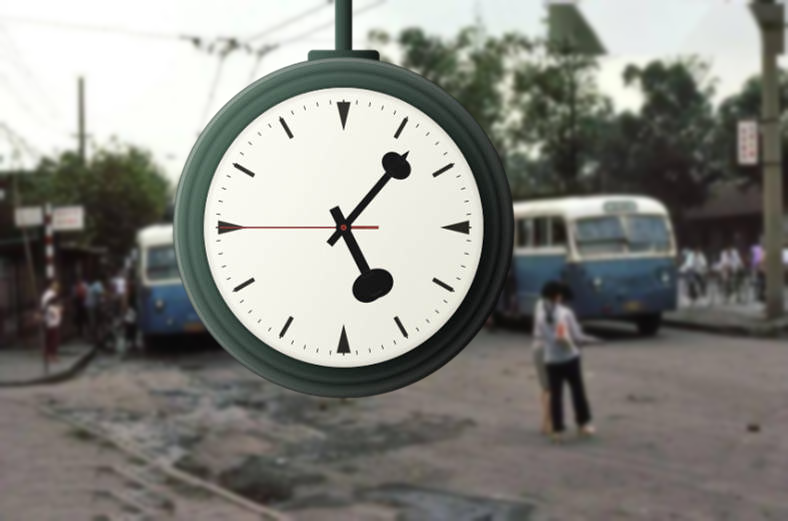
5.06.45
